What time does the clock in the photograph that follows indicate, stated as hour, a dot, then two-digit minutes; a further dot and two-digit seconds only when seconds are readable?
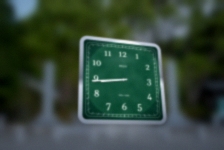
8.44
